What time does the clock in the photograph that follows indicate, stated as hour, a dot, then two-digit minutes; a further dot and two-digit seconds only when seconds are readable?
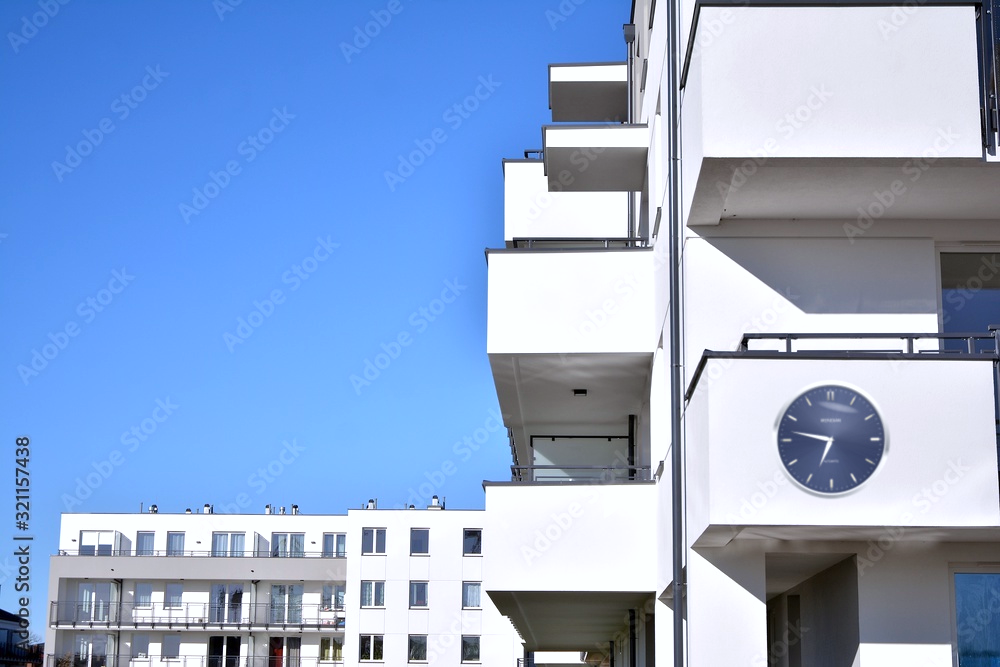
6.47
